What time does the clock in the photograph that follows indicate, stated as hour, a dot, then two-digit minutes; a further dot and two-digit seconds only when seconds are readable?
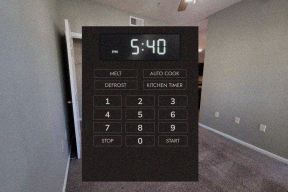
5.40
